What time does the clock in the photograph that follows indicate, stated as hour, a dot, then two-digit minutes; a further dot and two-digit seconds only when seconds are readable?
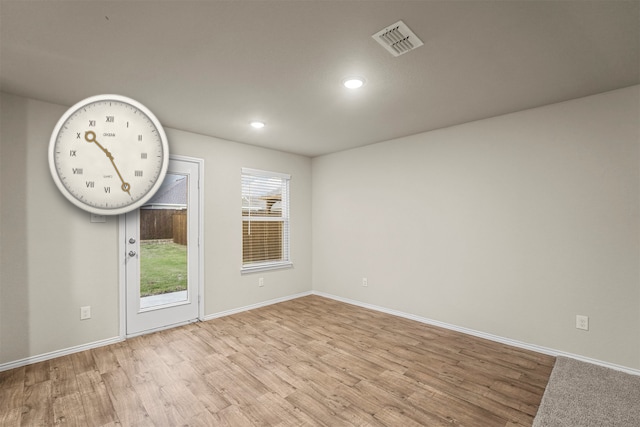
10.25
